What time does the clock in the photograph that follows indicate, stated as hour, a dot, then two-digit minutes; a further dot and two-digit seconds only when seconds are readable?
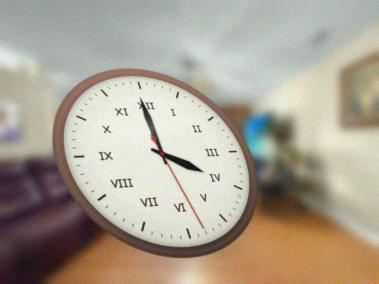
3.59.28
